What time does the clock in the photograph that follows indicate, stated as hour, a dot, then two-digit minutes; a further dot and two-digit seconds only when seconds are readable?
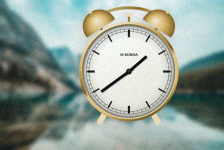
1.39
